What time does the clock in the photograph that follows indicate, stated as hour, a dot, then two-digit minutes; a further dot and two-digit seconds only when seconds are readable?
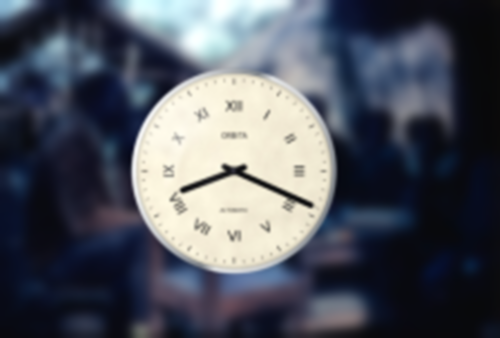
8.19
